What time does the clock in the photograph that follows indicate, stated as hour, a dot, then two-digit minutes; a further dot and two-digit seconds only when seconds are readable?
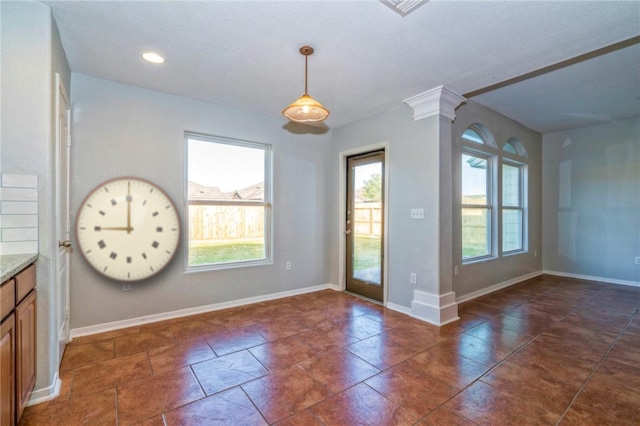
9.00
